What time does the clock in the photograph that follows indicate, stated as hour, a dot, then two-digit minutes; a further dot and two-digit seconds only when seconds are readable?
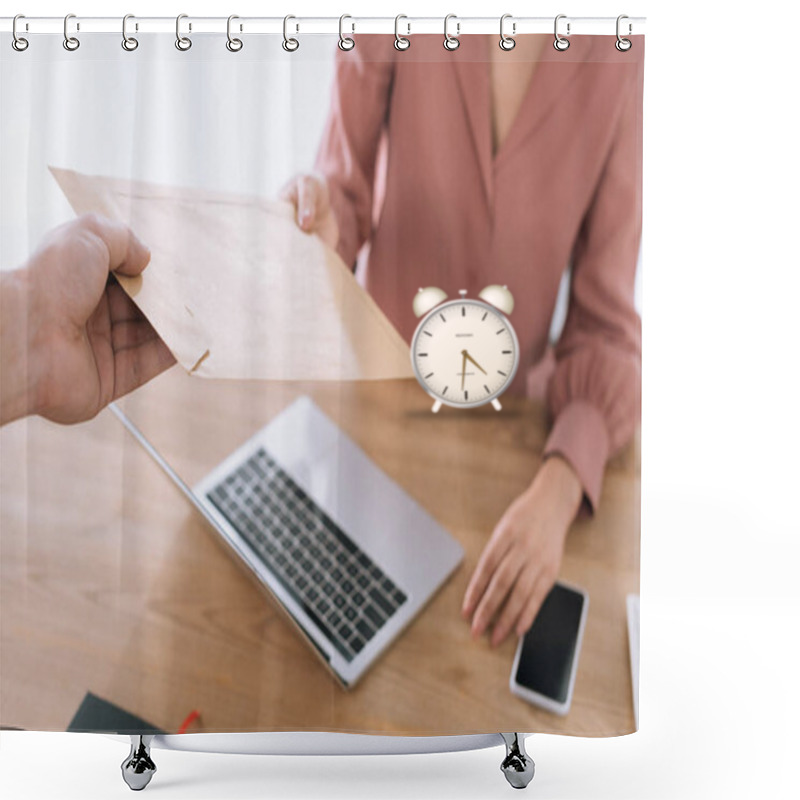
4.31
